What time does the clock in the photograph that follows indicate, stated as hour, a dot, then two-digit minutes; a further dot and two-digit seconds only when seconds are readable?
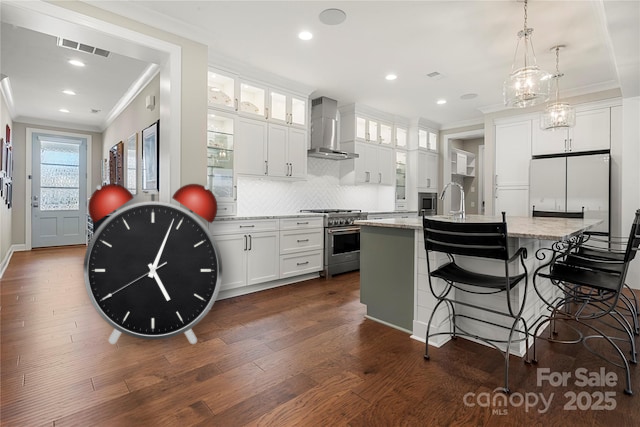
5.03.40
